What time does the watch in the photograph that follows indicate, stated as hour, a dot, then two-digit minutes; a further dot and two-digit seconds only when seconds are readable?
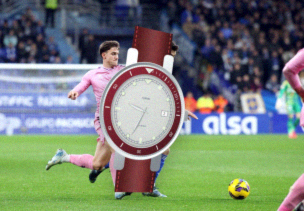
9.34
